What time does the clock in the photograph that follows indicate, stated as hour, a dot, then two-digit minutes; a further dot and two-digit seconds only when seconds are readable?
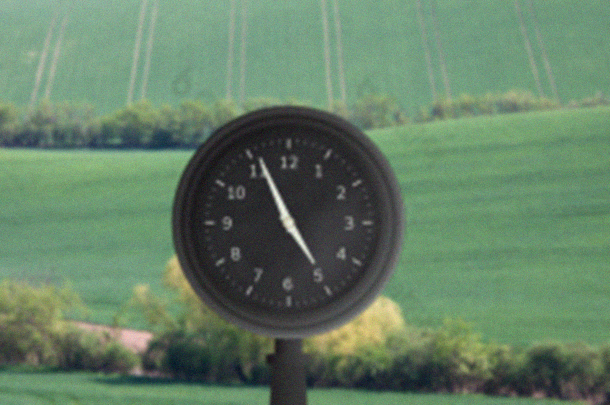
4.56
